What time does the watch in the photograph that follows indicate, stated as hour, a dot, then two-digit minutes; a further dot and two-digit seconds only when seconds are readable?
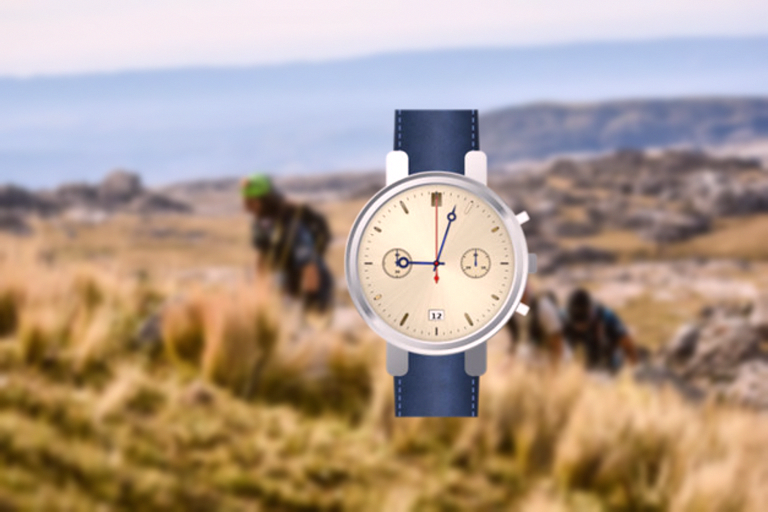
9.03
